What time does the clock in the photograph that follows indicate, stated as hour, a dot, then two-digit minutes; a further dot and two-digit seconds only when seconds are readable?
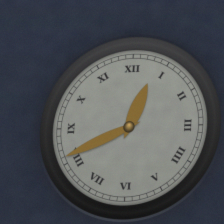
12.41
